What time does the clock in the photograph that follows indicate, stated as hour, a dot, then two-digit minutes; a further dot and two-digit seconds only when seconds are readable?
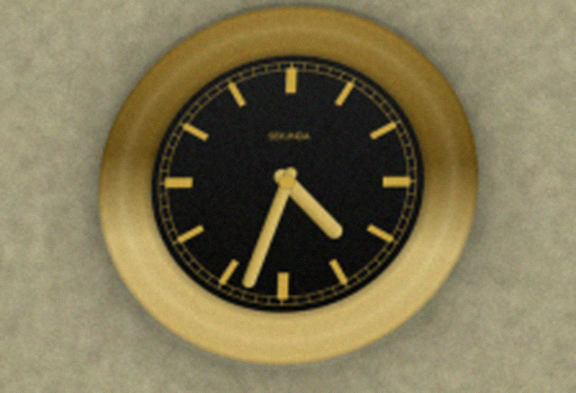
4.33
